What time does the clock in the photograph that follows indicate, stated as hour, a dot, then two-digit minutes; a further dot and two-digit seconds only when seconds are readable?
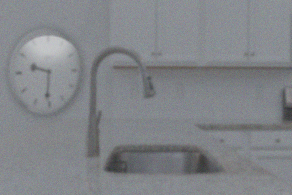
9.31
